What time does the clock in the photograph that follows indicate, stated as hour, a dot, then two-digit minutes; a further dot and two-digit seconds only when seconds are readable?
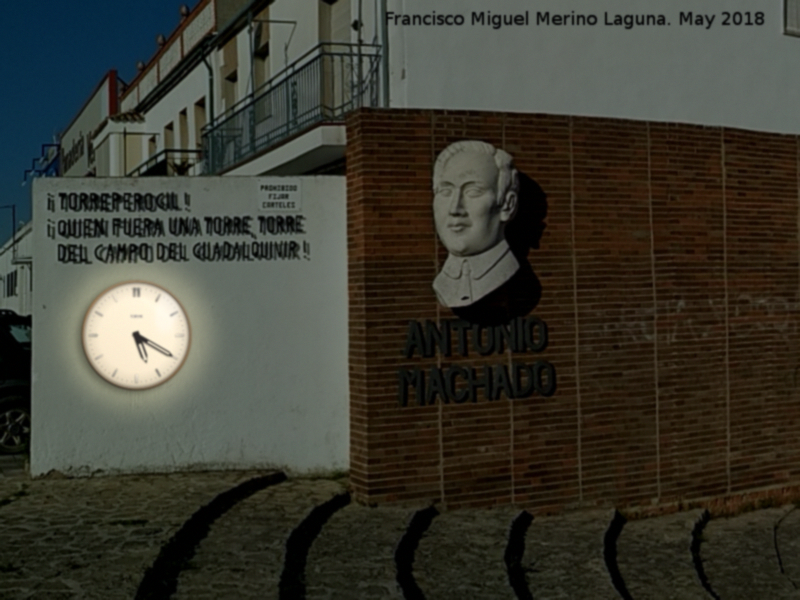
5.20
